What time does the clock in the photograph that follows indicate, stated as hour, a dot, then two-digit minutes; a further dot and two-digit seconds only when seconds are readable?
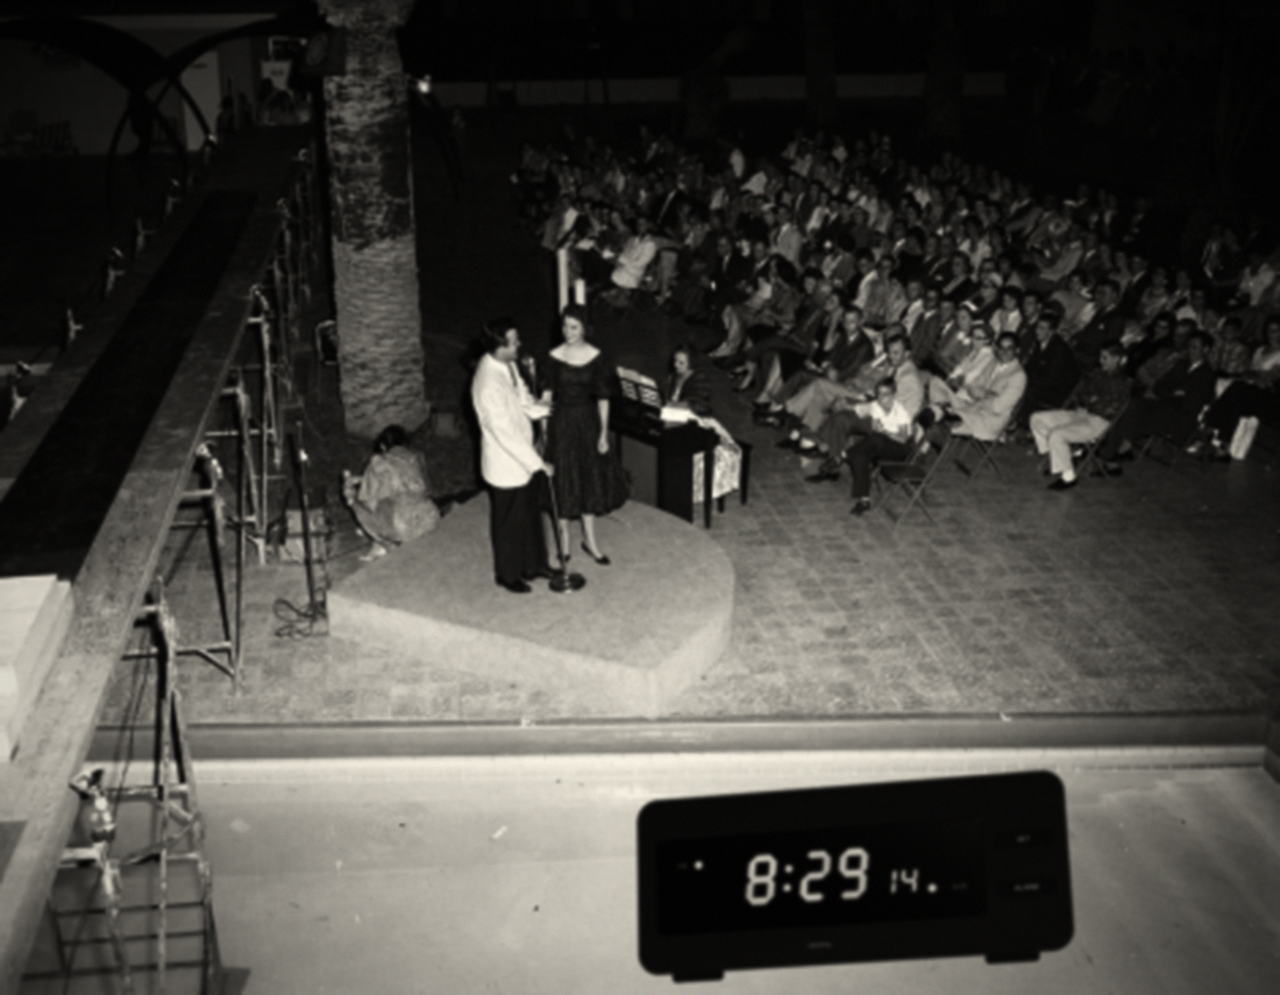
8.29.14
